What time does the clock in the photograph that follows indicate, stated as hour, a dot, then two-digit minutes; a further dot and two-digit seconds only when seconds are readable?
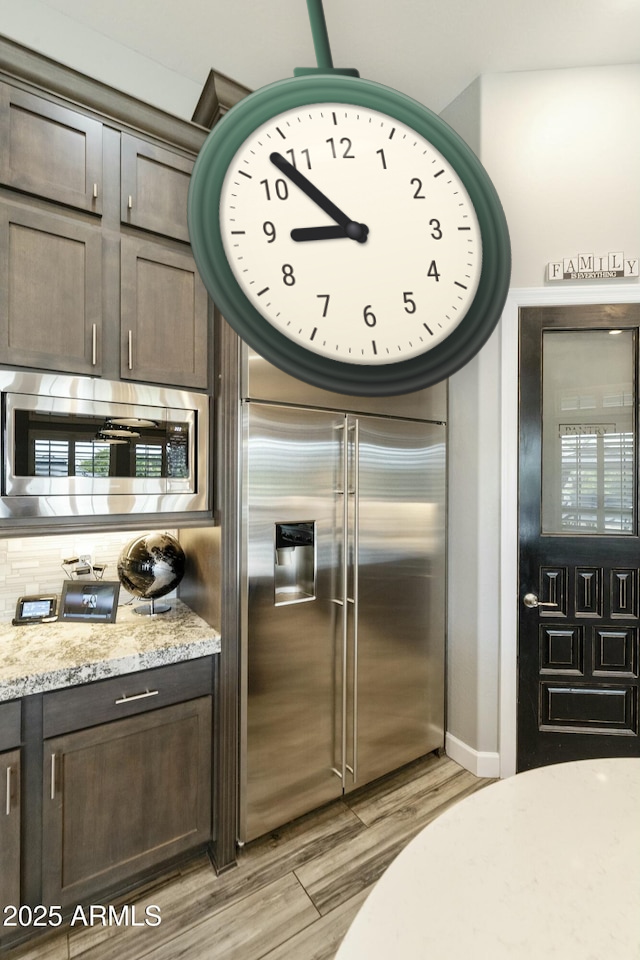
8.53
